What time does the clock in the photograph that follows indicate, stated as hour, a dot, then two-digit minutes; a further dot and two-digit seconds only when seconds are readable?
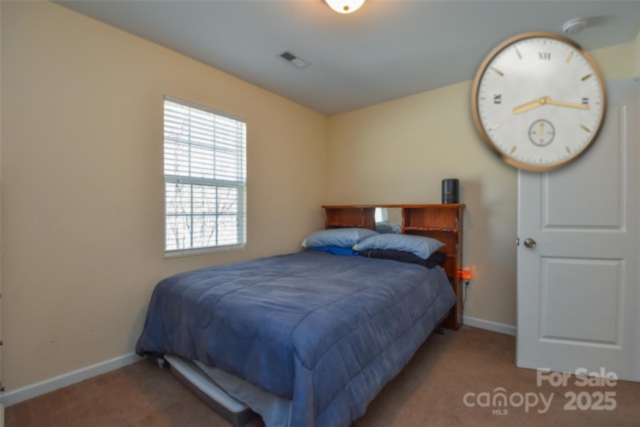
8.16
